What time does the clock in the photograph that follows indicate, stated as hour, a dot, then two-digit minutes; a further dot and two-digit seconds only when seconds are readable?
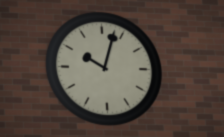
10.03
